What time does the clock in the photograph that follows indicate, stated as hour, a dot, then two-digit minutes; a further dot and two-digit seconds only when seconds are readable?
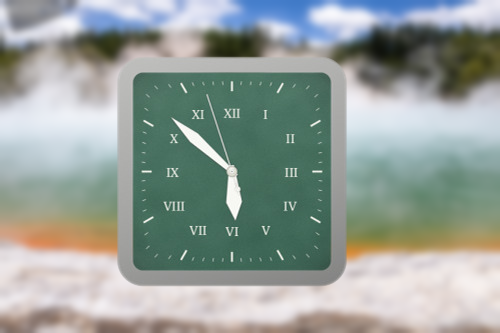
5.51.57
